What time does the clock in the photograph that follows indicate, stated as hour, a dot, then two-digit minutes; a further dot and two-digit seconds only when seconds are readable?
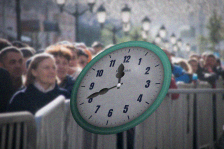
11.41
